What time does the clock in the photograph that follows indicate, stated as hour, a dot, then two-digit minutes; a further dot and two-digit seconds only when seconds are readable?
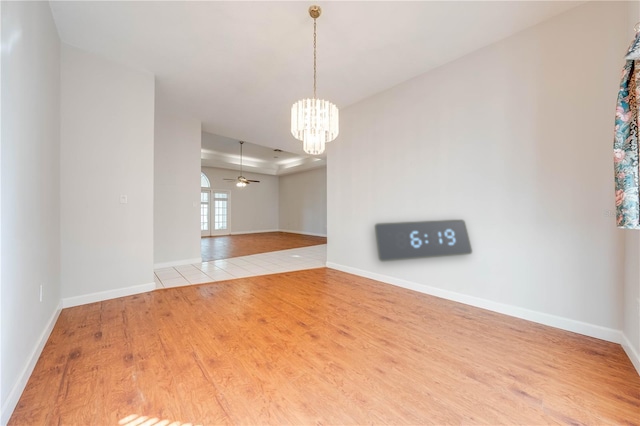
6.19
